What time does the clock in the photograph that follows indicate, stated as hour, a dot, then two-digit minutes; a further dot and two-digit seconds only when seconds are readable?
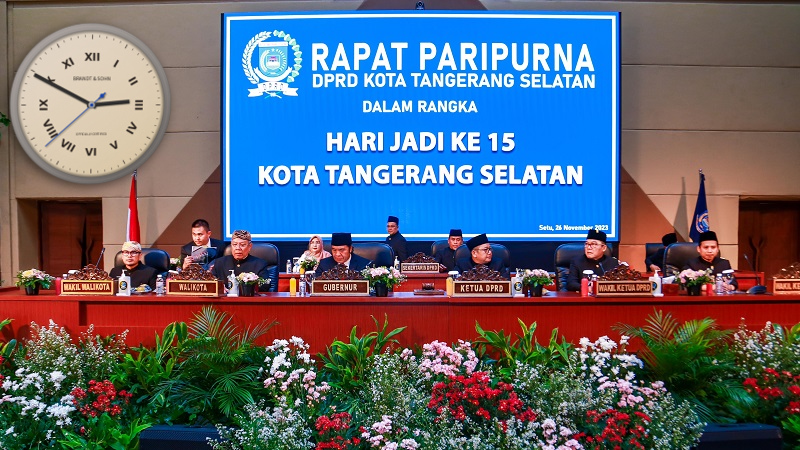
2.49.38
